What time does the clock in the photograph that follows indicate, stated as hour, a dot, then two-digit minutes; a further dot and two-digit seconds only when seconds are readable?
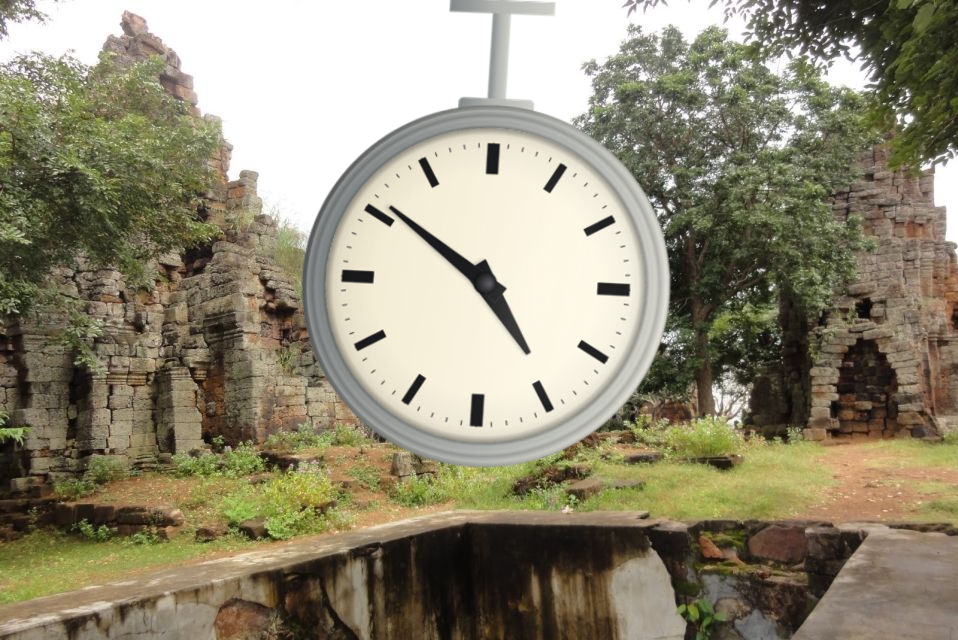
4.51
